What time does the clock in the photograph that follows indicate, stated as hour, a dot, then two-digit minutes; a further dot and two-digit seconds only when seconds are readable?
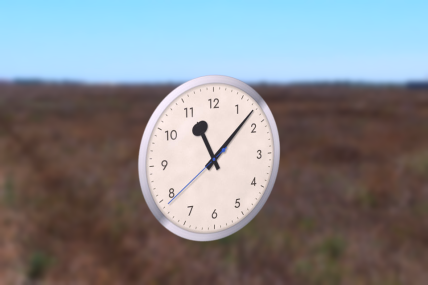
11.07.39
